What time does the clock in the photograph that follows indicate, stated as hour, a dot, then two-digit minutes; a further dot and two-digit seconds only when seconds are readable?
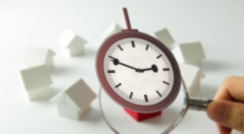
2.49
